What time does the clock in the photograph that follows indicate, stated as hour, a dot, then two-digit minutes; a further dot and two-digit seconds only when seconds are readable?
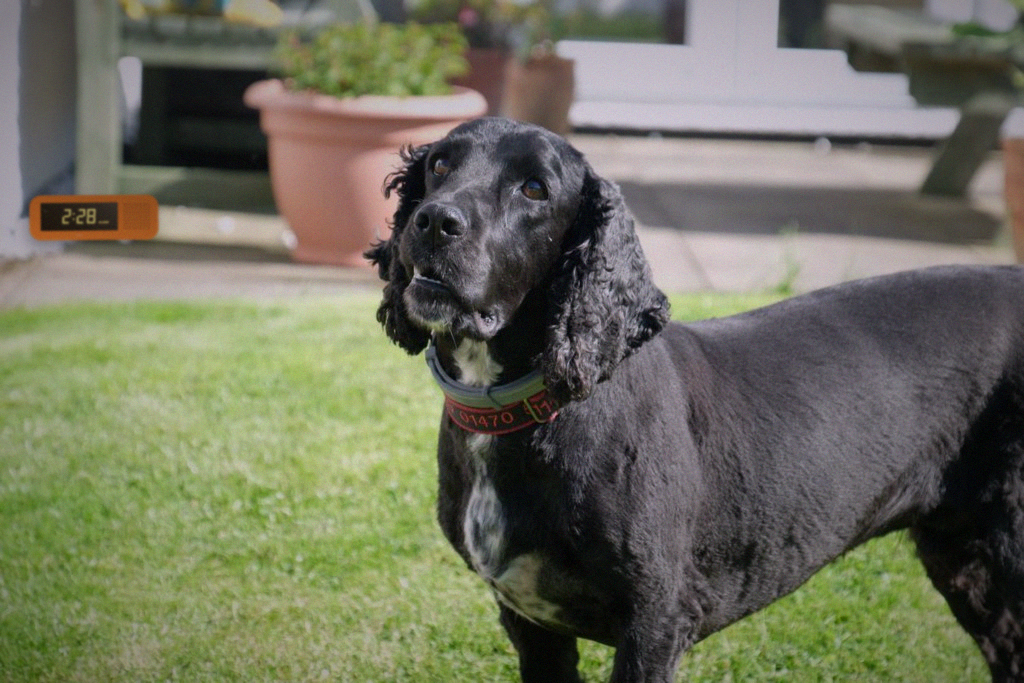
2.28
